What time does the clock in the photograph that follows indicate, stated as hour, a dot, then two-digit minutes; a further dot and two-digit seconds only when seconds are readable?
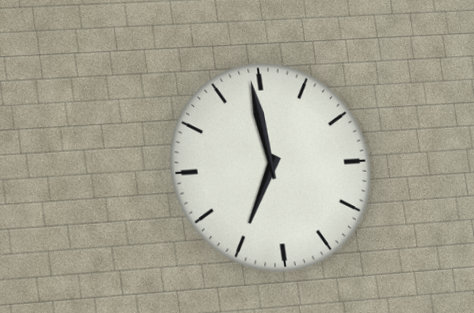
6.59
